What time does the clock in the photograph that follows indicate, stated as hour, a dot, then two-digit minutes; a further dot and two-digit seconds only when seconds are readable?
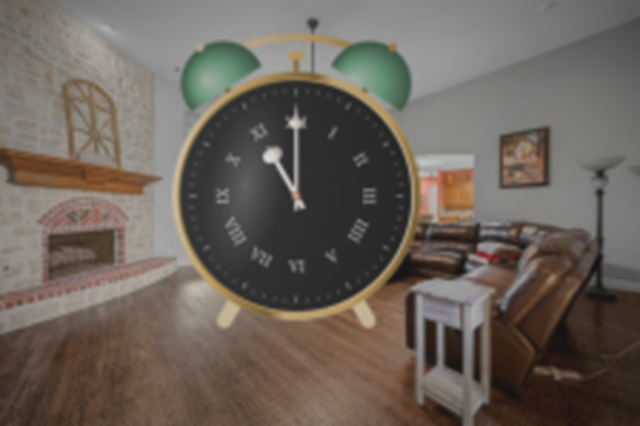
11.00
